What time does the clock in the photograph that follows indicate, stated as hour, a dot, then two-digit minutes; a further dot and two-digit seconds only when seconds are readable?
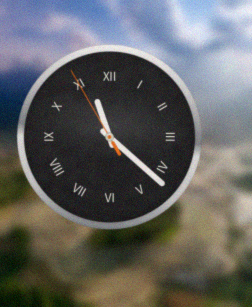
11.21.55
